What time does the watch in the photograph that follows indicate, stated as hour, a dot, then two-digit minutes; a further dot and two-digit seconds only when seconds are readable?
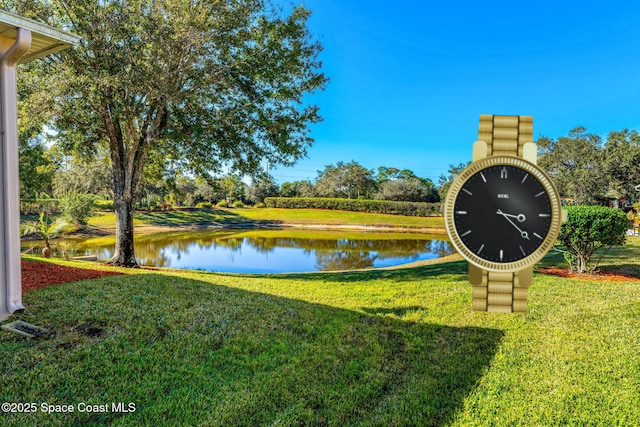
3.22
